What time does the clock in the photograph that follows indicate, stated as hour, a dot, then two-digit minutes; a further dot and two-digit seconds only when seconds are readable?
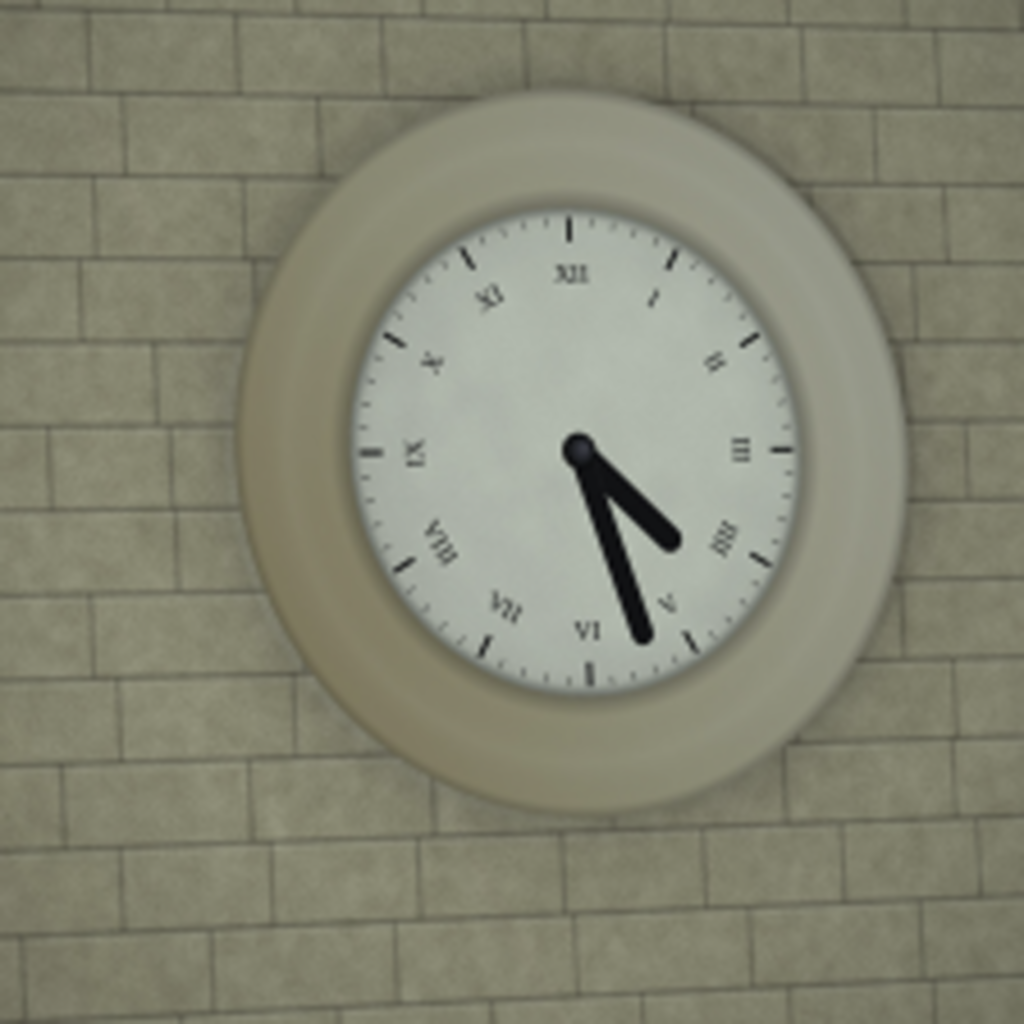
4.27
